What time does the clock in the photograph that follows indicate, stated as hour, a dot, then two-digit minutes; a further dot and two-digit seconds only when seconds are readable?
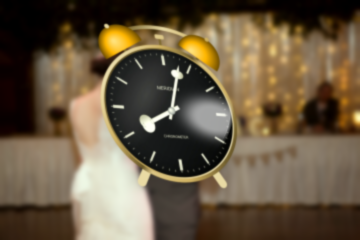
8.03
